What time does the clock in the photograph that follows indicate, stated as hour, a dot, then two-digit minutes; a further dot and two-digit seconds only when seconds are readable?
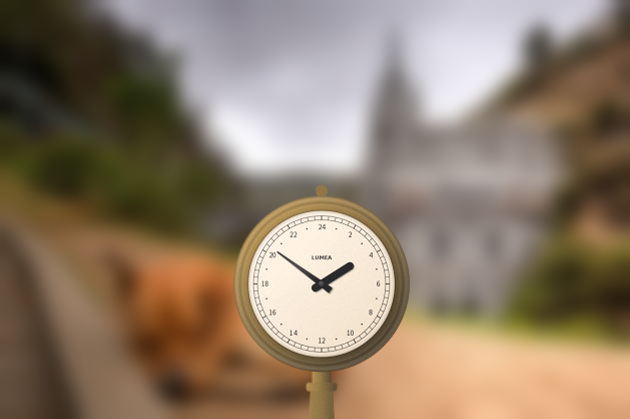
3.51
